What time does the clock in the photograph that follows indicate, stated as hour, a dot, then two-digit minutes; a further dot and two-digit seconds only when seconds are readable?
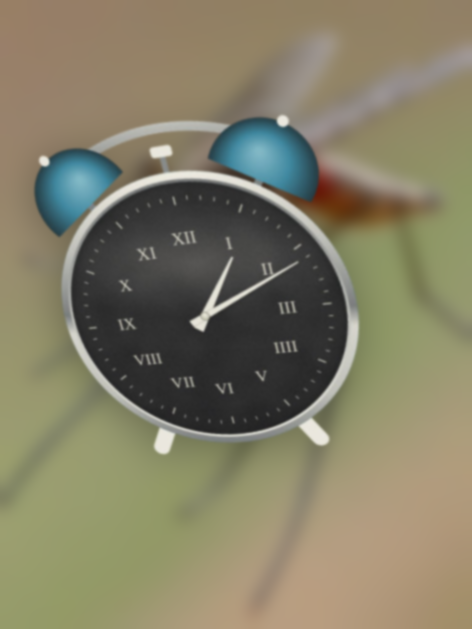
1.11
